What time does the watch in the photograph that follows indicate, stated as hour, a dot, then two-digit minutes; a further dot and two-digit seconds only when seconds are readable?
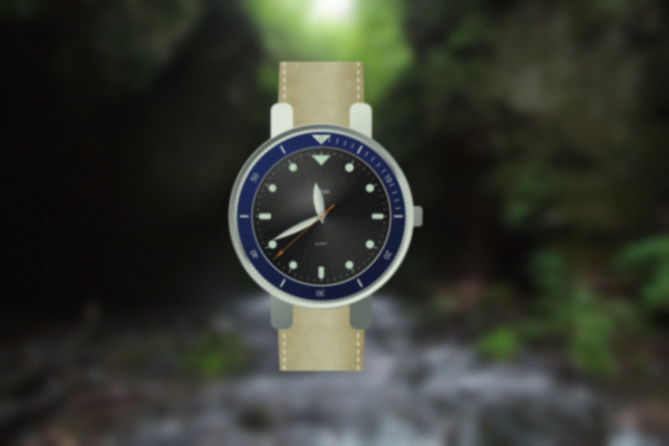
11.40.38
